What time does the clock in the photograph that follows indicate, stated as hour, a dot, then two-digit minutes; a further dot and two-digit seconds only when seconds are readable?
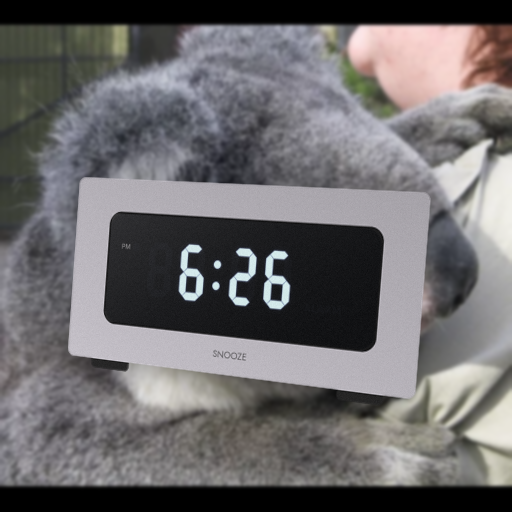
6.26
